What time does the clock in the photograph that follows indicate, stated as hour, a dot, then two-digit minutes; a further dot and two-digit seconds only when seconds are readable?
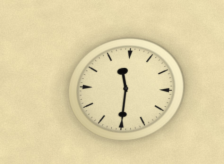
11.30
